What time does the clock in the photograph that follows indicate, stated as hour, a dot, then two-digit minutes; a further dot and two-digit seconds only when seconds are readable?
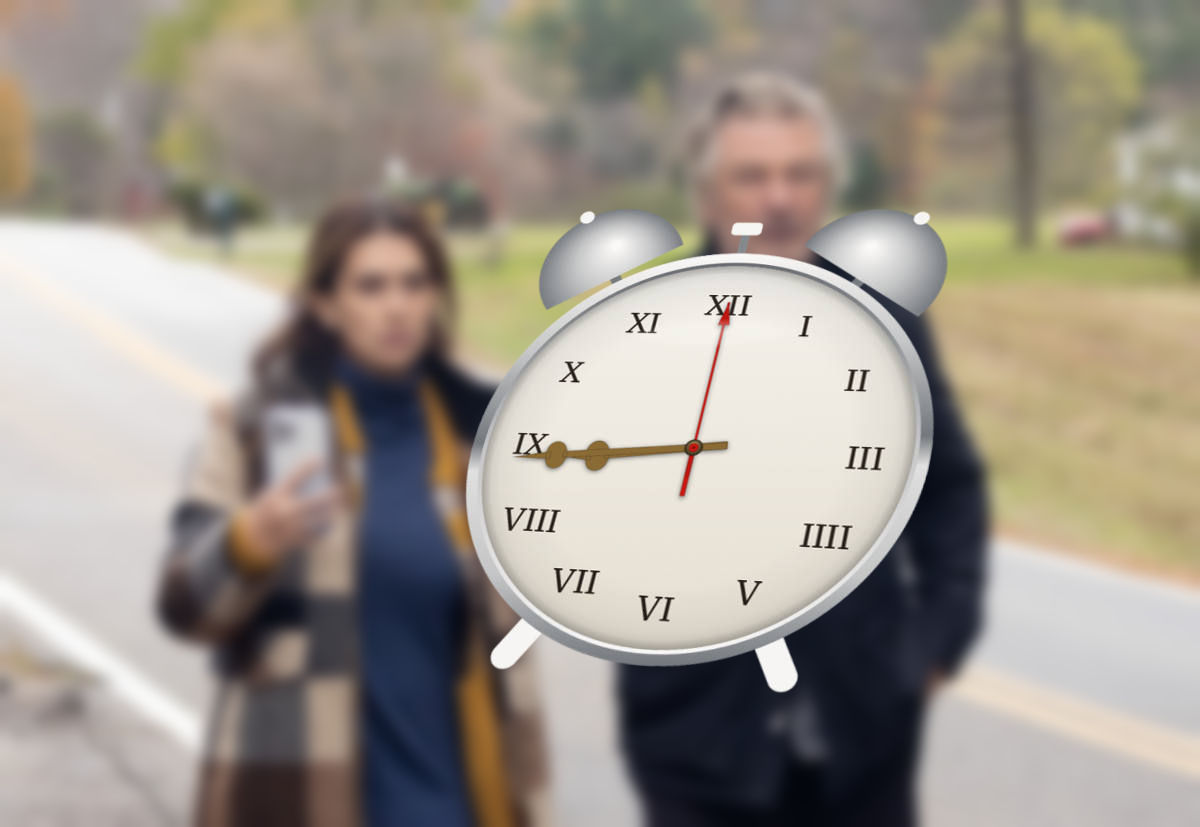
8.44.00
